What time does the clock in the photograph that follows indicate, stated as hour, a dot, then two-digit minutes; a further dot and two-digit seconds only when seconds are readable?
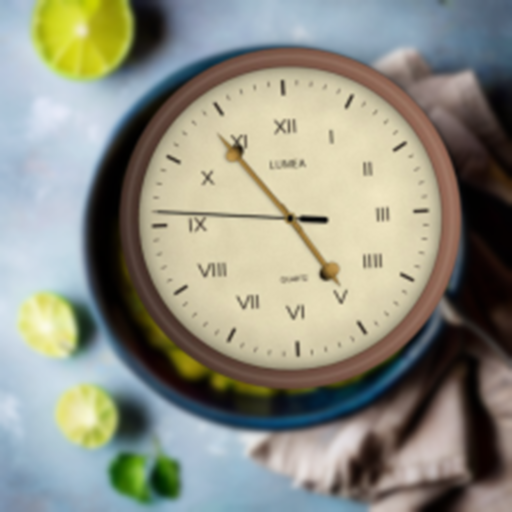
4.53.46
